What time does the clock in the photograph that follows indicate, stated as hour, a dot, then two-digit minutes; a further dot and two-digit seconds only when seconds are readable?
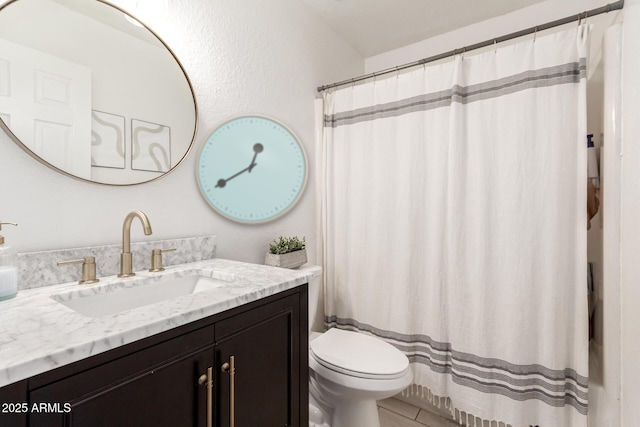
12.40
